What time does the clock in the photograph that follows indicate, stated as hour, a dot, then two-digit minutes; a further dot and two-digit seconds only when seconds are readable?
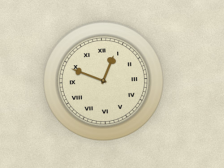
12.49
